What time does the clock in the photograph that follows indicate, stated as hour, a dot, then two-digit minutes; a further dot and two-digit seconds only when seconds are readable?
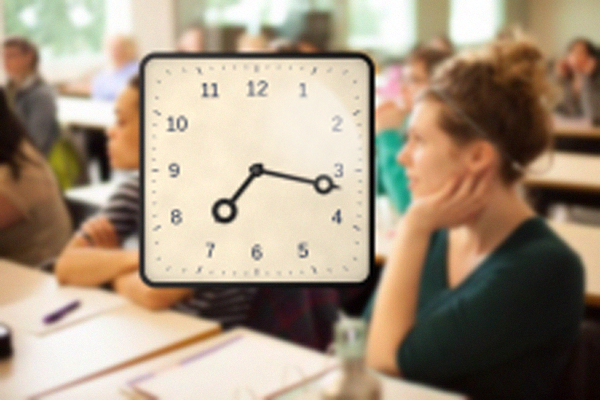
7.17
